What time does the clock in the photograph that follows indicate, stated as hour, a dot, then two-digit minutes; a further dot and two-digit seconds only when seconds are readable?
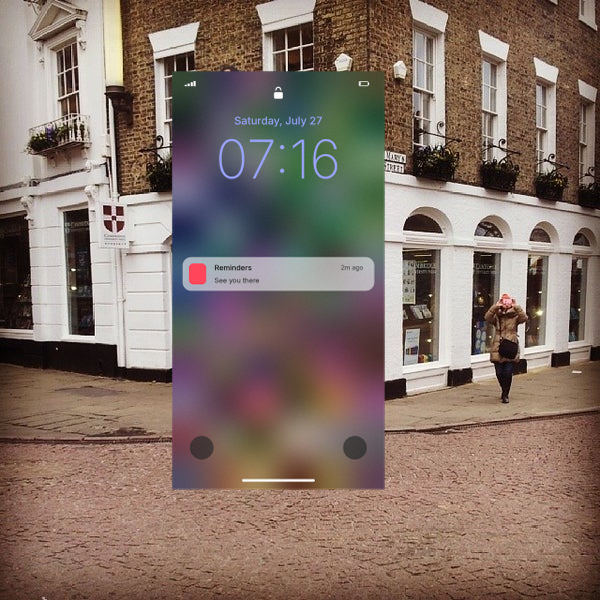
7.16
